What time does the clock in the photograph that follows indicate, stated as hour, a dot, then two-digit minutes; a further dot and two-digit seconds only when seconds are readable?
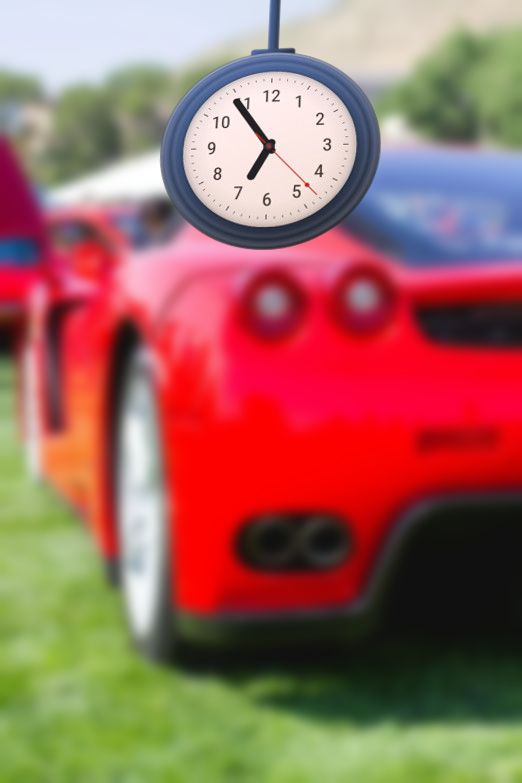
6.54.23
